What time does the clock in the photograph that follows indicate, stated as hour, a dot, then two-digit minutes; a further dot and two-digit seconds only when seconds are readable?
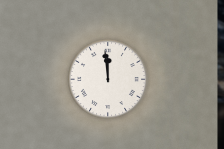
11.59
